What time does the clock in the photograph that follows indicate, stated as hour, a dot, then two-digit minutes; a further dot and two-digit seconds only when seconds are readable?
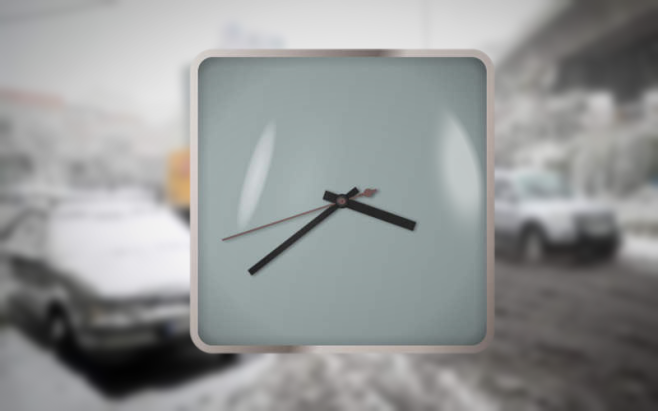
3.38.42
